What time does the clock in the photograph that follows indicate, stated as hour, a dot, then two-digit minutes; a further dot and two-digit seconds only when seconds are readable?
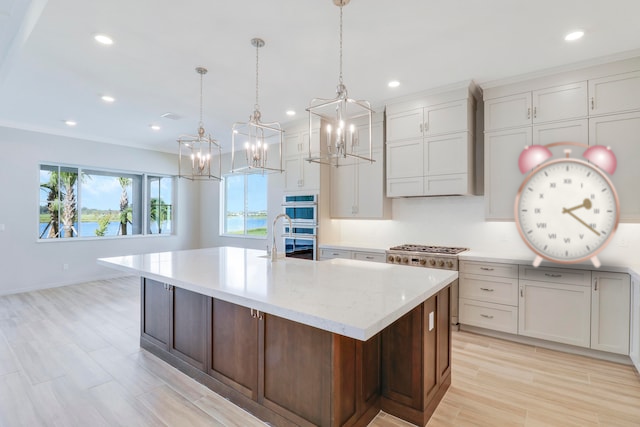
2.21
